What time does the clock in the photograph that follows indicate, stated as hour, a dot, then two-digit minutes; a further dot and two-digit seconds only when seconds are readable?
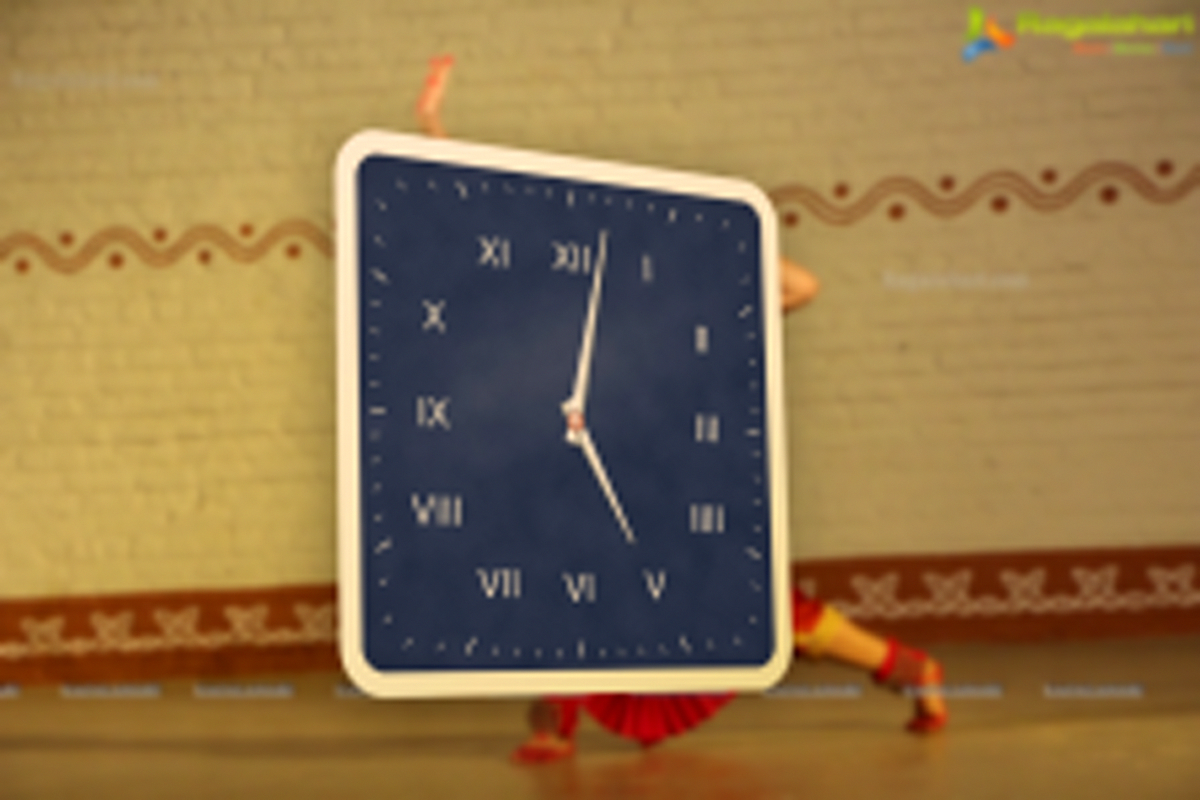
5.02
